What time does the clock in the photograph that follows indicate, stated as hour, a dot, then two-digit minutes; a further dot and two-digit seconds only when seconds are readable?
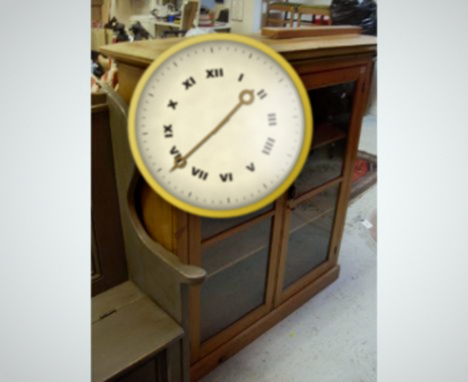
1.39
